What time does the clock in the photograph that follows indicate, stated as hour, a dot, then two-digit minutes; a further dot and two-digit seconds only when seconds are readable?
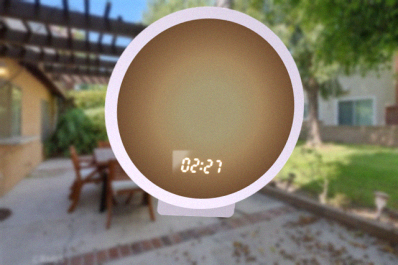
2.27
